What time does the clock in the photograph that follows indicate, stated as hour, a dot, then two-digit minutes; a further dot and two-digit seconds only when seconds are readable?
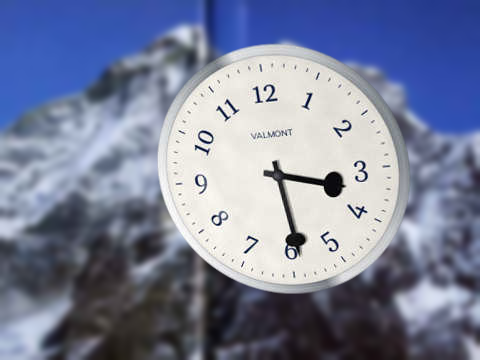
3.29
